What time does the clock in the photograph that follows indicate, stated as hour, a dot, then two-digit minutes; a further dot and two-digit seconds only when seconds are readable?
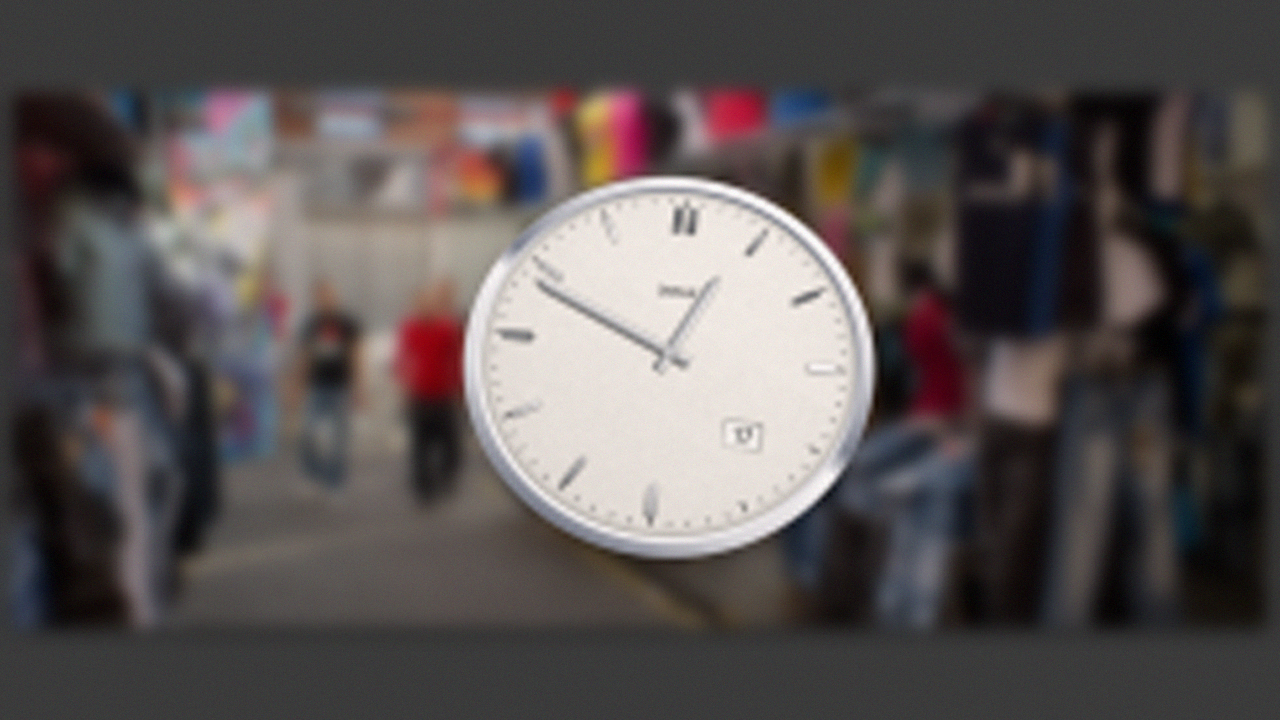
12.49
